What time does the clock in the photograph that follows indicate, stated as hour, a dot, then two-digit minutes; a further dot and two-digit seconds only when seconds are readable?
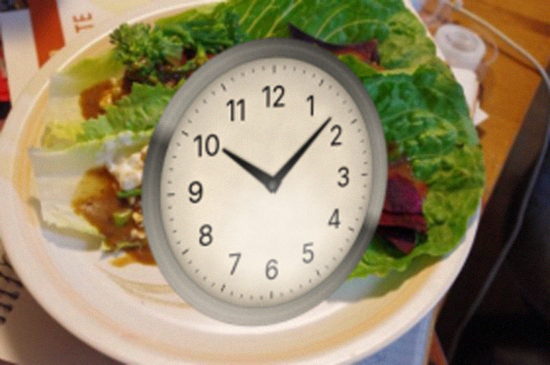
10.08
